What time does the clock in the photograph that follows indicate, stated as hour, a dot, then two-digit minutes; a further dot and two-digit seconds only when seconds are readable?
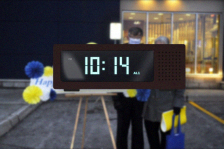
10.14
